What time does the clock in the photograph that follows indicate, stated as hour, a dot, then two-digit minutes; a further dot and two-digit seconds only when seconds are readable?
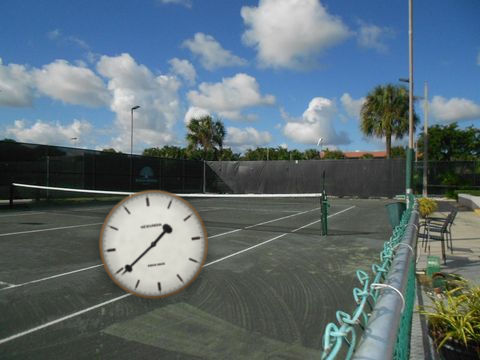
1.39
